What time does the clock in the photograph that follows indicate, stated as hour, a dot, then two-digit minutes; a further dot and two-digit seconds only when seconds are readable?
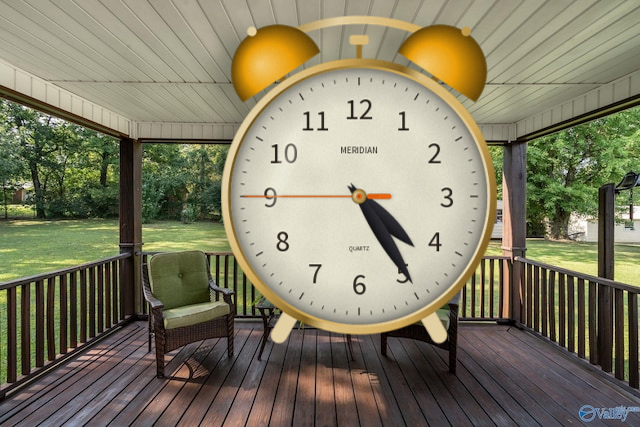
4.24.45
